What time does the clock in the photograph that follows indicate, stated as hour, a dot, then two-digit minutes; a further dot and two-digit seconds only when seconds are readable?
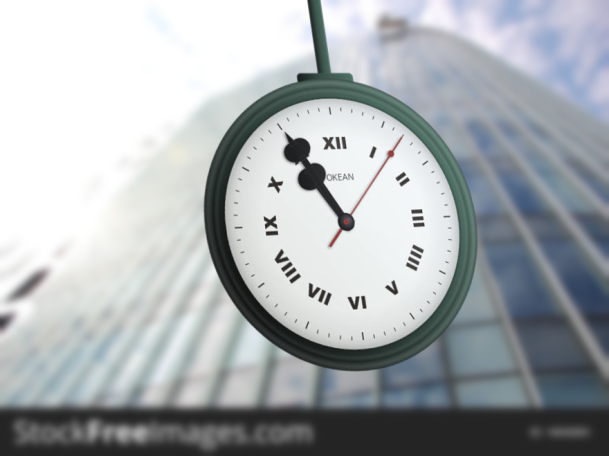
10.55.07
